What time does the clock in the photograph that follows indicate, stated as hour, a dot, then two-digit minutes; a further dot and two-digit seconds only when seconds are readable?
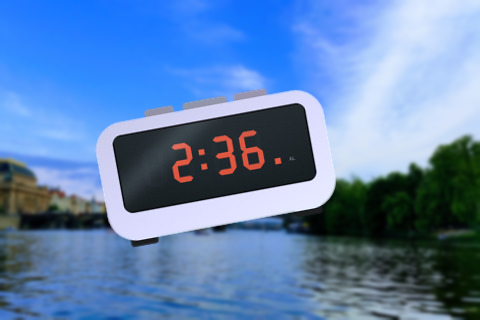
2.36
